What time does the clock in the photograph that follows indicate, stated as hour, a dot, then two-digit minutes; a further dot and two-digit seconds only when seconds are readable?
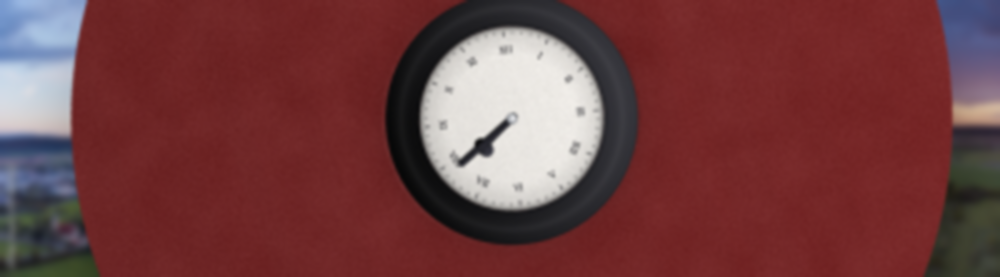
7.39
